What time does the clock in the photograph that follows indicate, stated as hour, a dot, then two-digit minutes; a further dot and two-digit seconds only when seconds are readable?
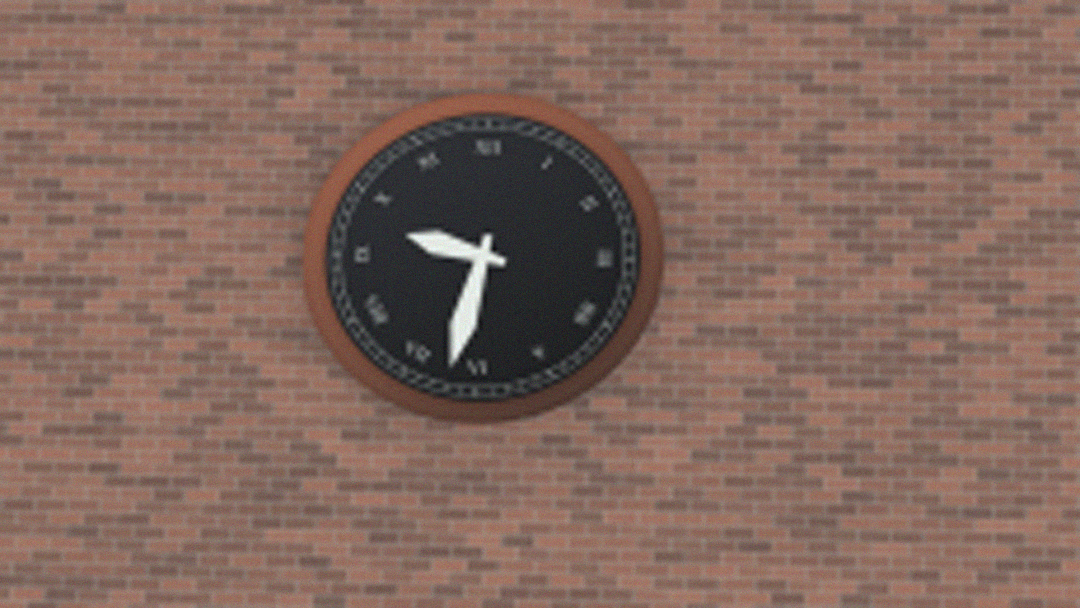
9.32
